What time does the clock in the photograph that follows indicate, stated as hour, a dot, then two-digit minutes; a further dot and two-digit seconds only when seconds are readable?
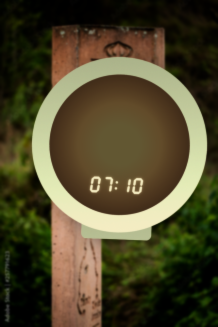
7.10
